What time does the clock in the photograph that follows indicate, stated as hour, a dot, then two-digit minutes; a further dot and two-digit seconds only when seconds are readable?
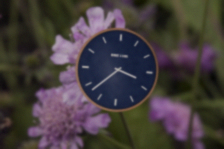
3.38
